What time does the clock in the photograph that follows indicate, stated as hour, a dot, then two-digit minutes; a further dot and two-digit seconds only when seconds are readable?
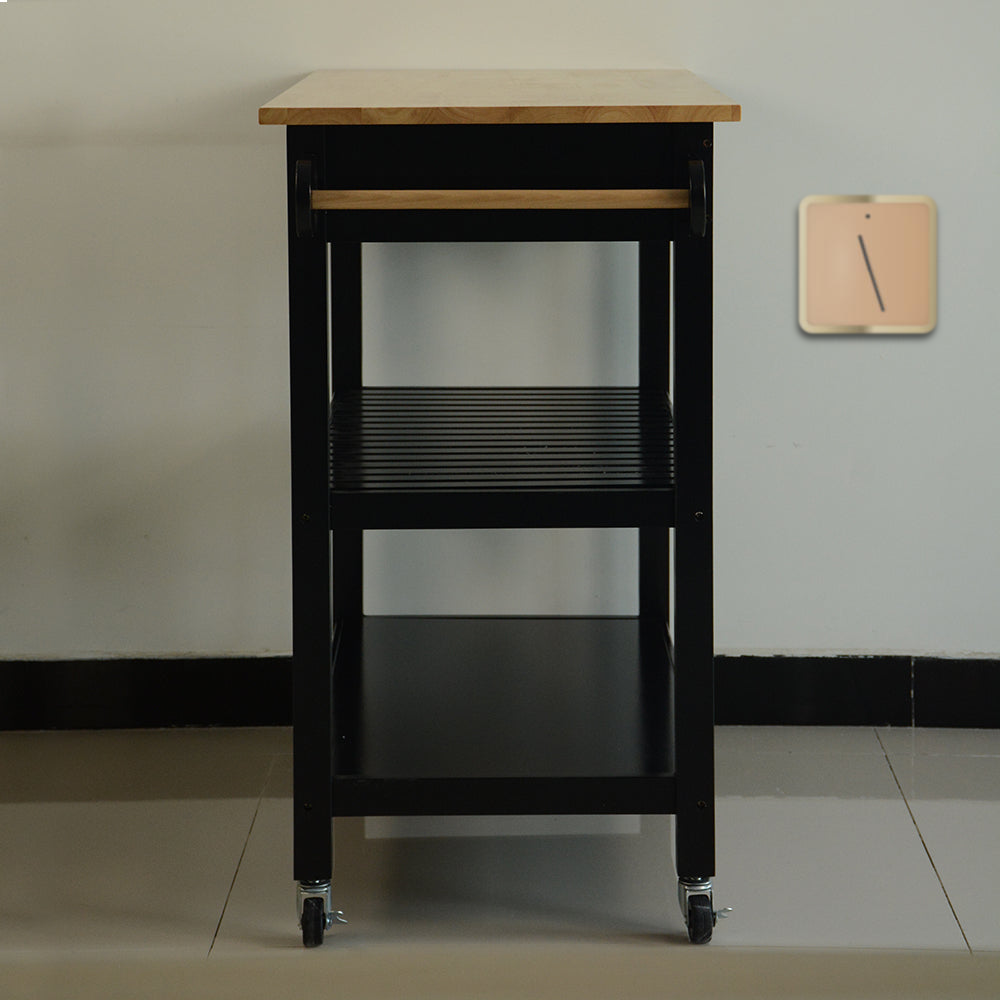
11.27
